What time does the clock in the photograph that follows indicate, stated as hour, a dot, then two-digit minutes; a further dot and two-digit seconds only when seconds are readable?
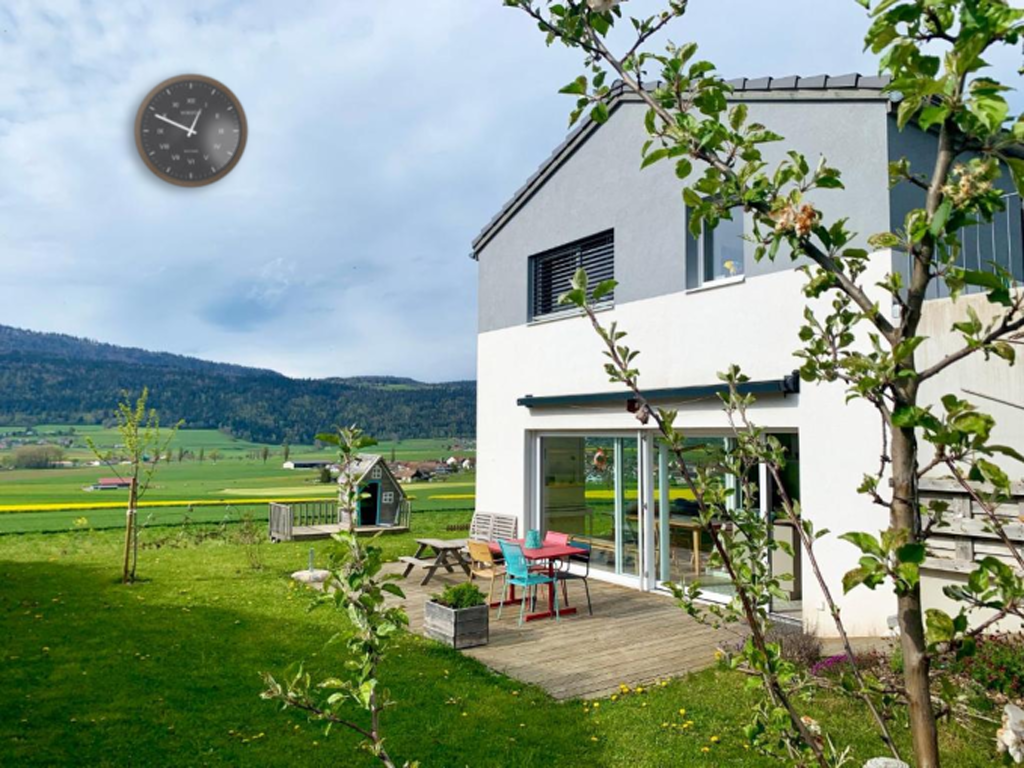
12.49
